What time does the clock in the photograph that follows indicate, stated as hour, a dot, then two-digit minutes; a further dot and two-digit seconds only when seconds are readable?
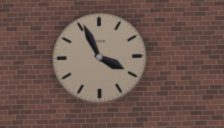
3.56
